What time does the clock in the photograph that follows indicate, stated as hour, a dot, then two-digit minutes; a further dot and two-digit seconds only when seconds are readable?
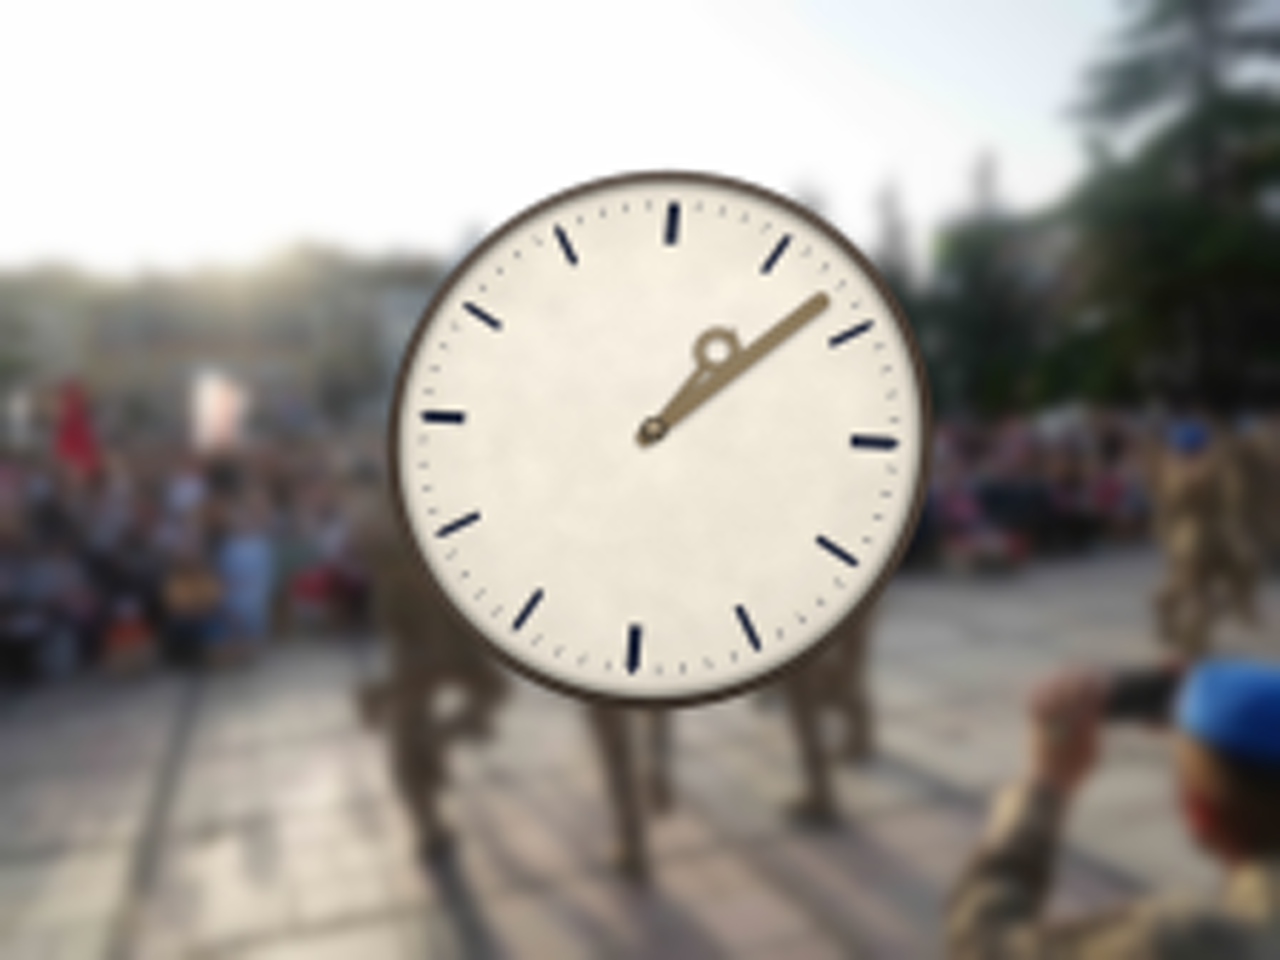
1.08
